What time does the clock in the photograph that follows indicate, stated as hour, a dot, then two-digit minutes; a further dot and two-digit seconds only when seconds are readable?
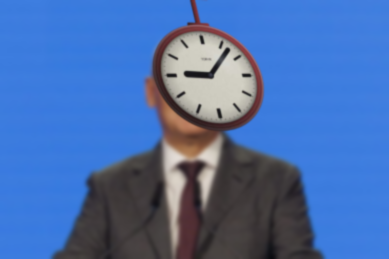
9.07
